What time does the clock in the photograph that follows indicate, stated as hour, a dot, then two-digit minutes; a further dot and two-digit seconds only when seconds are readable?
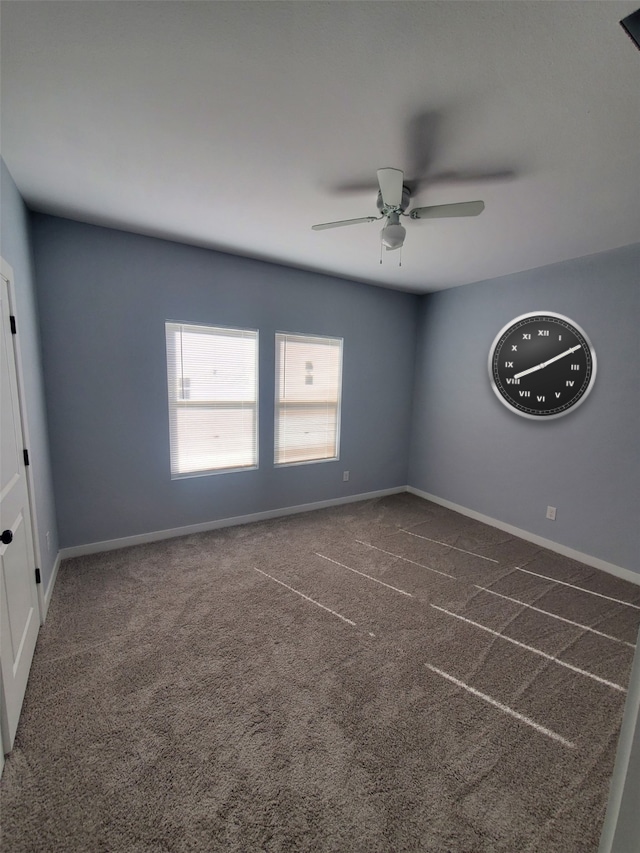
8.10
